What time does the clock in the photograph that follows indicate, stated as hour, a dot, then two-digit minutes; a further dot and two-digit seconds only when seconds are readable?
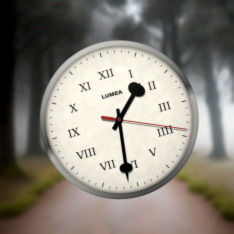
1.31.19
